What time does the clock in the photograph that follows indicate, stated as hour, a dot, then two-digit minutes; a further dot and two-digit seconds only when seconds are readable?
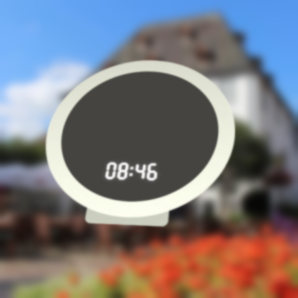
8.46
